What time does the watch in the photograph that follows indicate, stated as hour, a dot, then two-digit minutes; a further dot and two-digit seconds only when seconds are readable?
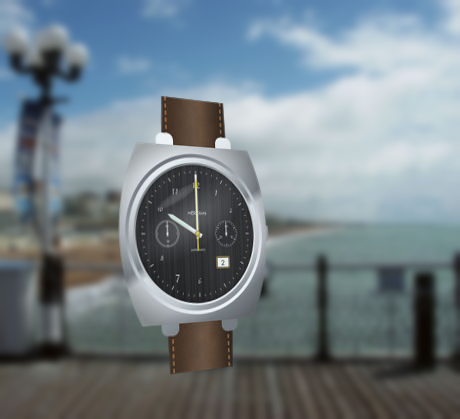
10.00
